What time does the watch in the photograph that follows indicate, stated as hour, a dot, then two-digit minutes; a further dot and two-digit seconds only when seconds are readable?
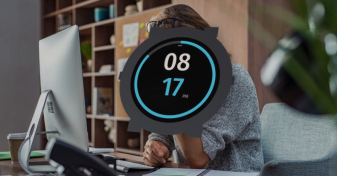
8.17
